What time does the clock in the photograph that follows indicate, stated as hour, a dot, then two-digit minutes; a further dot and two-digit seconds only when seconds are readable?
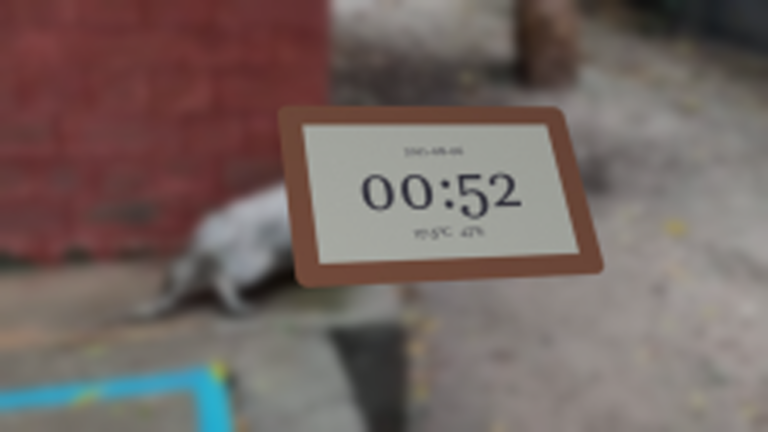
0.52
